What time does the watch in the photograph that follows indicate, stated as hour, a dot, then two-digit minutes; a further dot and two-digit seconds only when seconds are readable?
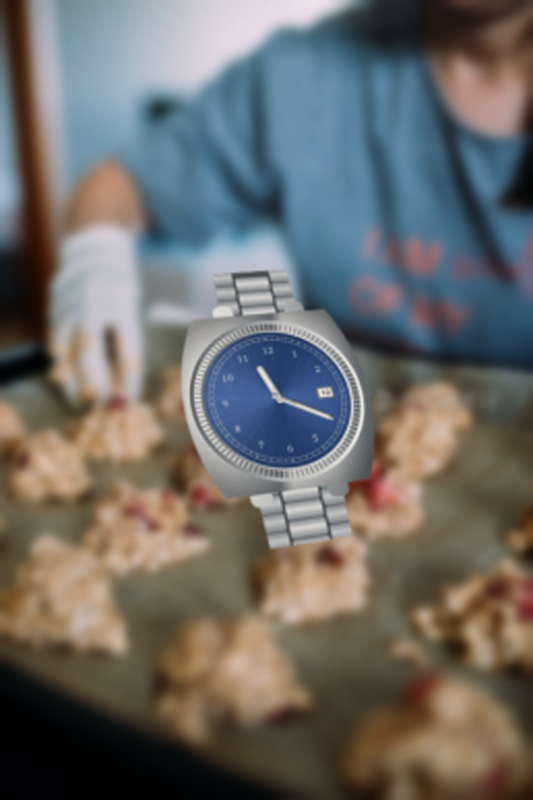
11.20
